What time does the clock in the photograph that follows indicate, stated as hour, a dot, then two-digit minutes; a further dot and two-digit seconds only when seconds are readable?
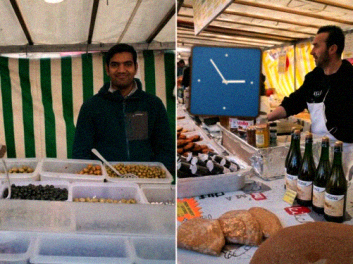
2.54
